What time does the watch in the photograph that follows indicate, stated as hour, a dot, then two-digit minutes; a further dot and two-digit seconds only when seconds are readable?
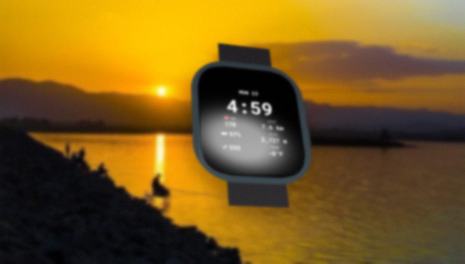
4.59
